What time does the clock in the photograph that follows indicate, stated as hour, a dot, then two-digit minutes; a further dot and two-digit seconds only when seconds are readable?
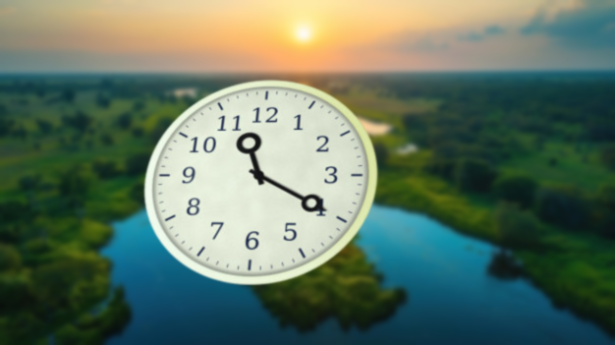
11.20
